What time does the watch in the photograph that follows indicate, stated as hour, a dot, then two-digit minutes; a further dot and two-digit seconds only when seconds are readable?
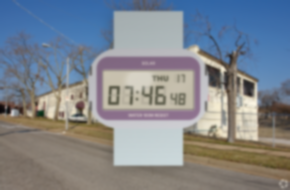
7.46.48
